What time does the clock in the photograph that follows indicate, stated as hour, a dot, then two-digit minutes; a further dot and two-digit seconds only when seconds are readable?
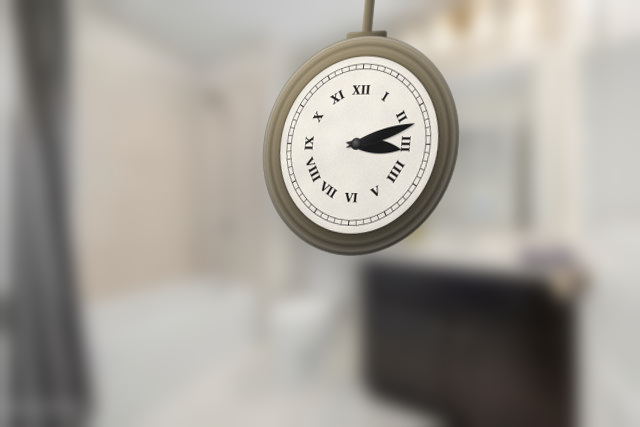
3.12
